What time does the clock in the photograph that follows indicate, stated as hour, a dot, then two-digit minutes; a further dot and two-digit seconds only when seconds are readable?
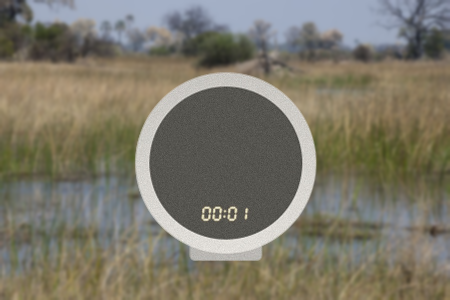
0.01
